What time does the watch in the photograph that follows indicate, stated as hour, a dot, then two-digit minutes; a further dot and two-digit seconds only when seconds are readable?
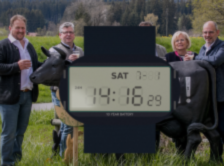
14.16.29
